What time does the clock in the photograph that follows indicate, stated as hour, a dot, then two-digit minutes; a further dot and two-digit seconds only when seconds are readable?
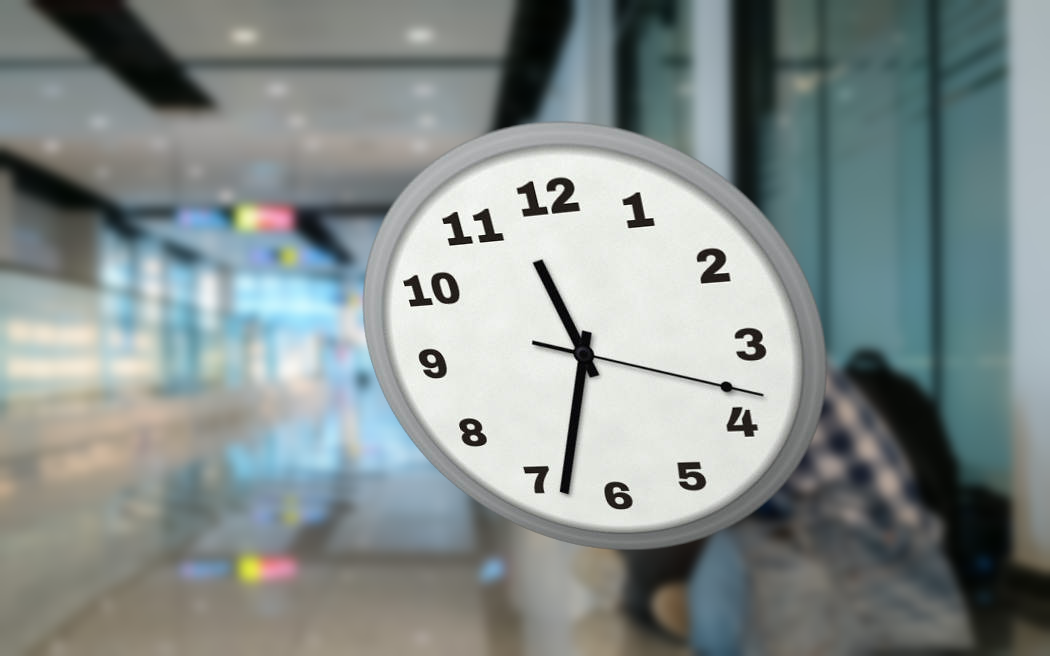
11.33.18
